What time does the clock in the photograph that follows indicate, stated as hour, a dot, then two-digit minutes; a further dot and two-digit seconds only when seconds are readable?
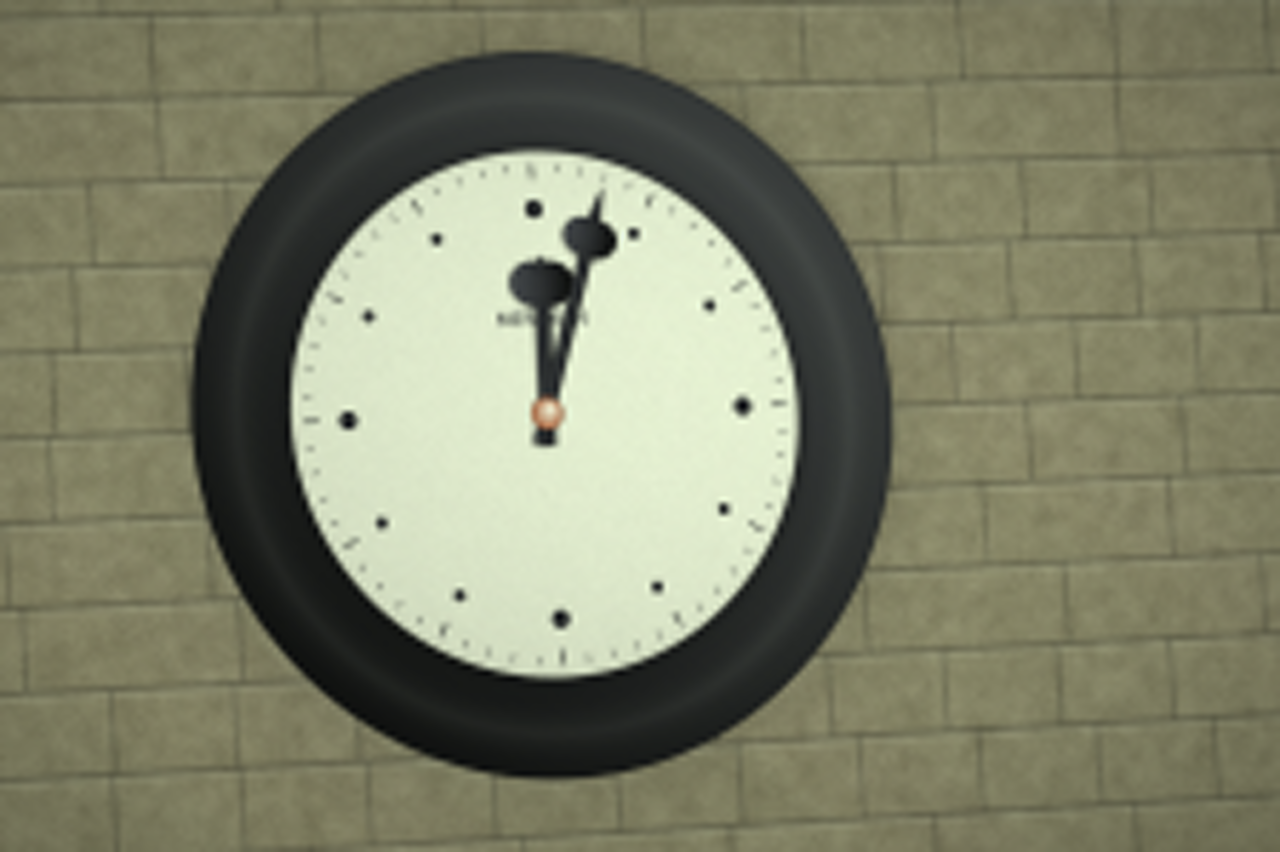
12.03
